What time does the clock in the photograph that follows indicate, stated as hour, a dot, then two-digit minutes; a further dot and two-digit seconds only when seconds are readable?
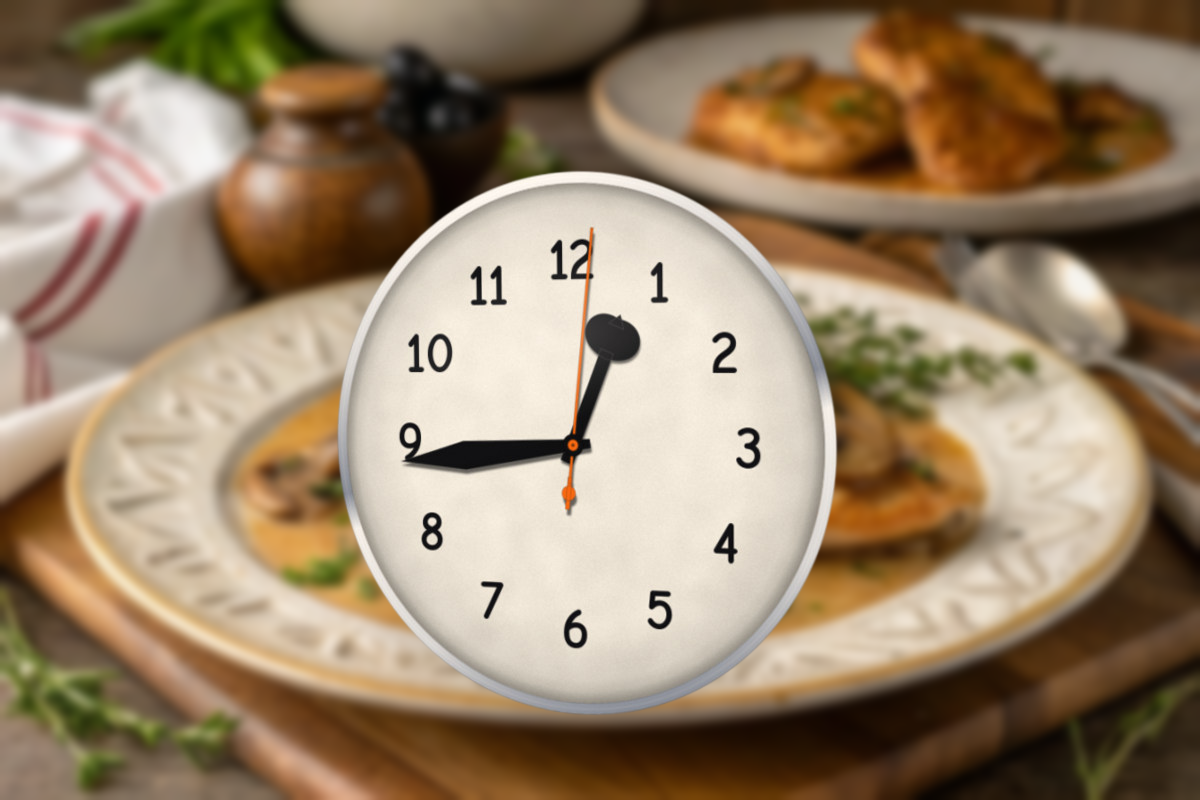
12.44.01
